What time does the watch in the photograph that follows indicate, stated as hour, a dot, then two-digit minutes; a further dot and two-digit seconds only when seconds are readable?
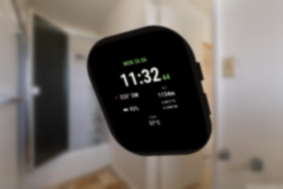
11.32
